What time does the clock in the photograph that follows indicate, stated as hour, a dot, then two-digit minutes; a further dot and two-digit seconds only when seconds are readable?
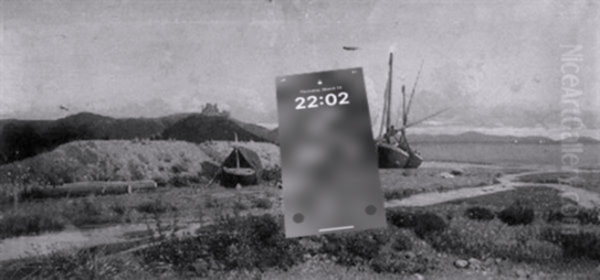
22.02
